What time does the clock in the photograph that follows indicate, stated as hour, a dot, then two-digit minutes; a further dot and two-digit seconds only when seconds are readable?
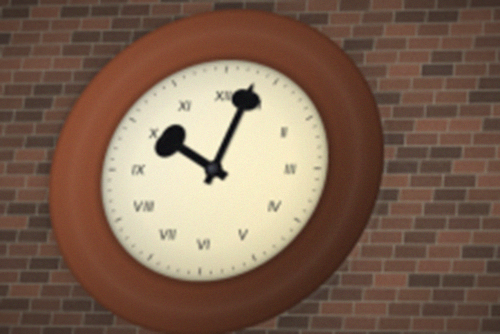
10.03
